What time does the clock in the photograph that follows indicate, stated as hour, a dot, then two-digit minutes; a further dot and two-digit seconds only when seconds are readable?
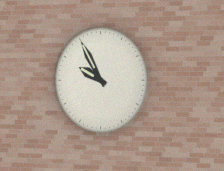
9.55
